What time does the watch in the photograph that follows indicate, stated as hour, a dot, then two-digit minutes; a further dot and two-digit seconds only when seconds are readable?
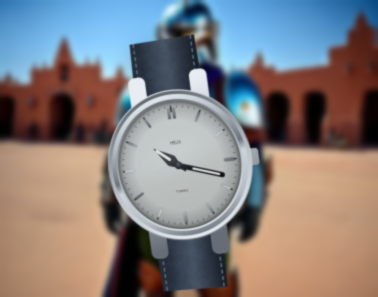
10.18
